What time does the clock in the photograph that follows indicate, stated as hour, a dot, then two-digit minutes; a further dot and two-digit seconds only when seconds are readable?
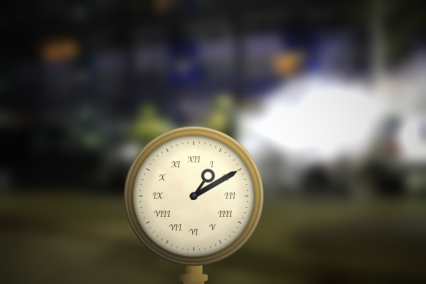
1.10
